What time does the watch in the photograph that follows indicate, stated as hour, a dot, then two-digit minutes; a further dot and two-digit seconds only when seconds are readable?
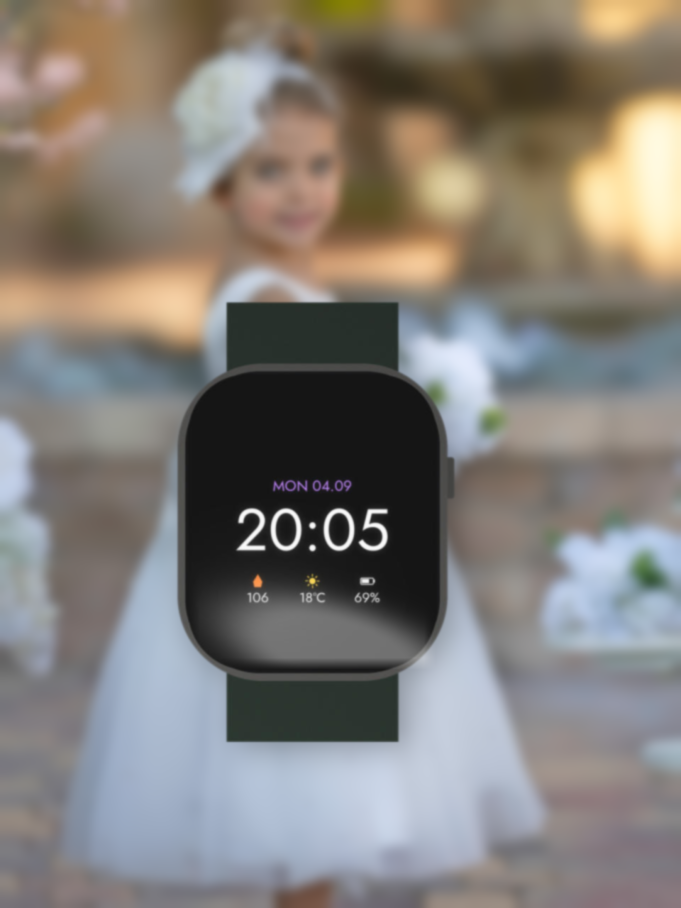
20.05
